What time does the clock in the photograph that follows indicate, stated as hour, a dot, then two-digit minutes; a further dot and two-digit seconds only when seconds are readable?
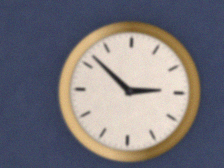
2.52
